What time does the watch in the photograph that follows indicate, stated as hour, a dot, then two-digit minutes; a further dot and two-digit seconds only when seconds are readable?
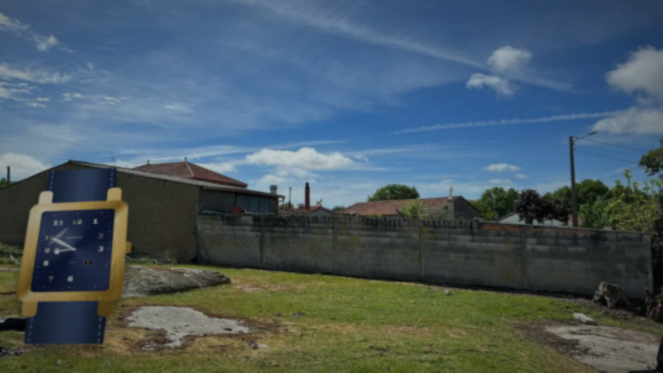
8.50
